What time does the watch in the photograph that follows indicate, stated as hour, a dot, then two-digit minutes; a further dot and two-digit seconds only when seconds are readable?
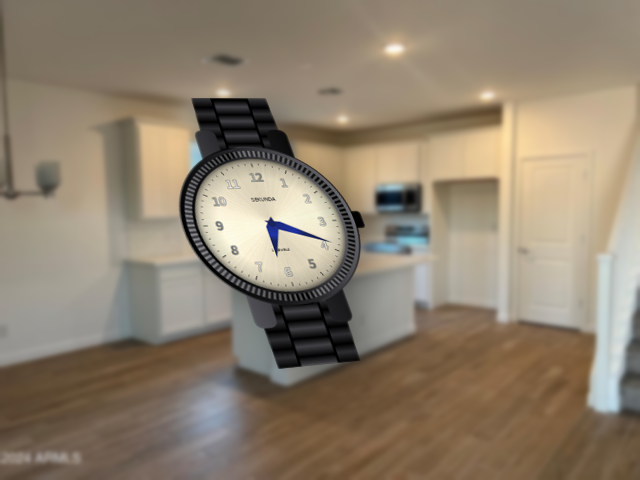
6.19
